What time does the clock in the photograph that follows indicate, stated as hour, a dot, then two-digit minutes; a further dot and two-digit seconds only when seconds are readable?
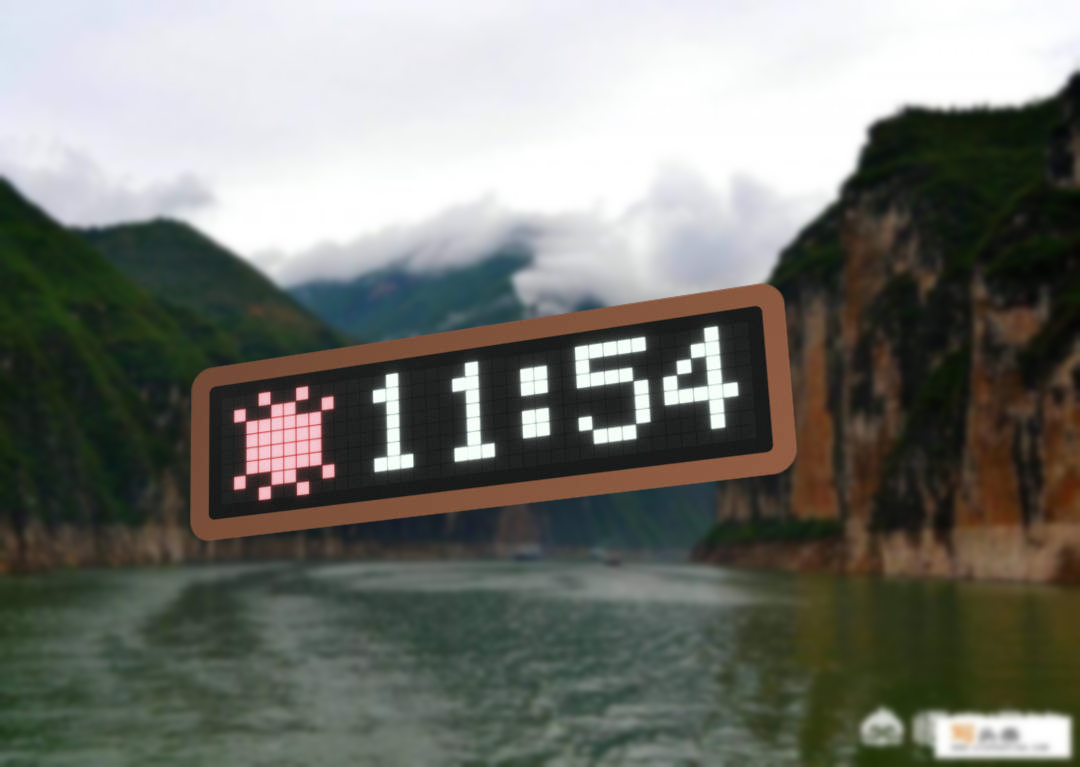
11.54
